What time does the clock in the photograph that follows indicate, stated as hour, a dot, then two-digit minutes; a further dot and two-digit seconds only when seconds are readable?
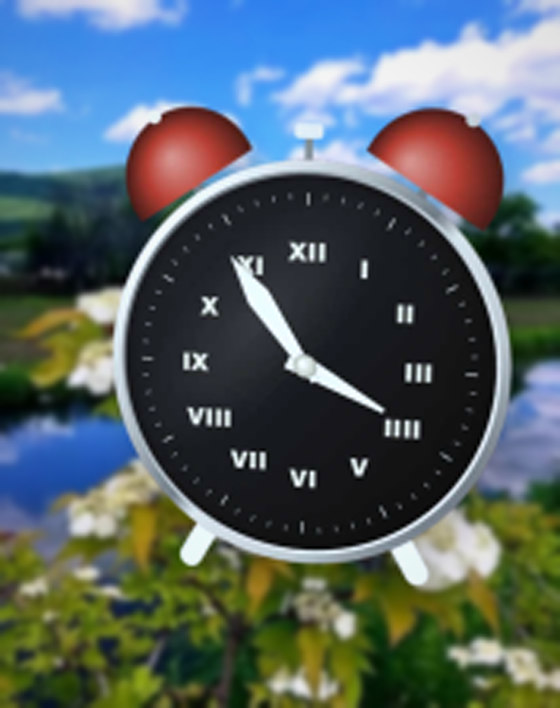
3.54
